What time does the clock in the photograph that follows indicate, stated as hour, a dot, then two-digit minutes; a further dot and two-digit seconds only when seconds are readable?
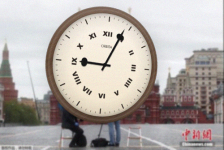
9.04
